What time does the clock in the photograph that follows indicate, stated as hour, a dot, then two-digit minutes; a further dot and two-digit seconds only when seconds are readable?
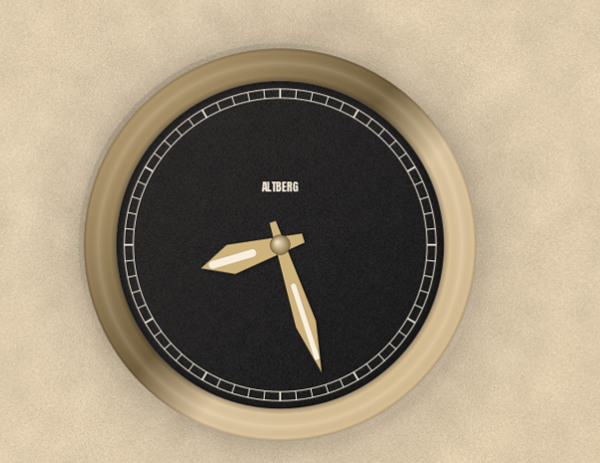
8.27
